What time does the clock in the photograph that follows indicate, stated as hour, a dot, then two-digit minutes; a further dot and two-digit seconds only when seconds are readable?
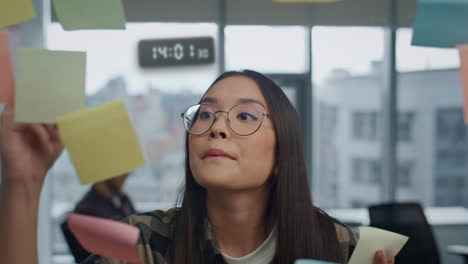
14.01
